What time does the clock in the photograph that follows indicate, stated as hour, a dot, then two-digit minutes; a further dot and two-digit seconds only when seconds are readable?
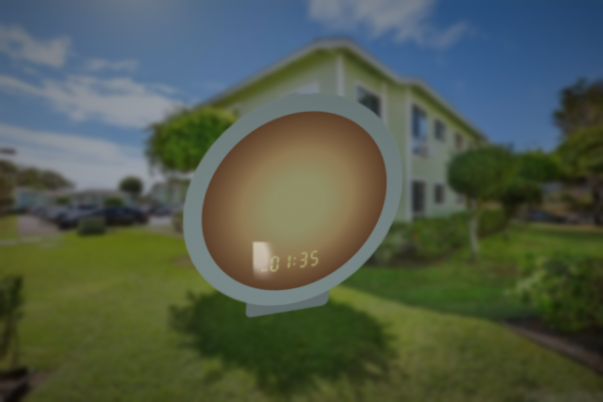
1.35
